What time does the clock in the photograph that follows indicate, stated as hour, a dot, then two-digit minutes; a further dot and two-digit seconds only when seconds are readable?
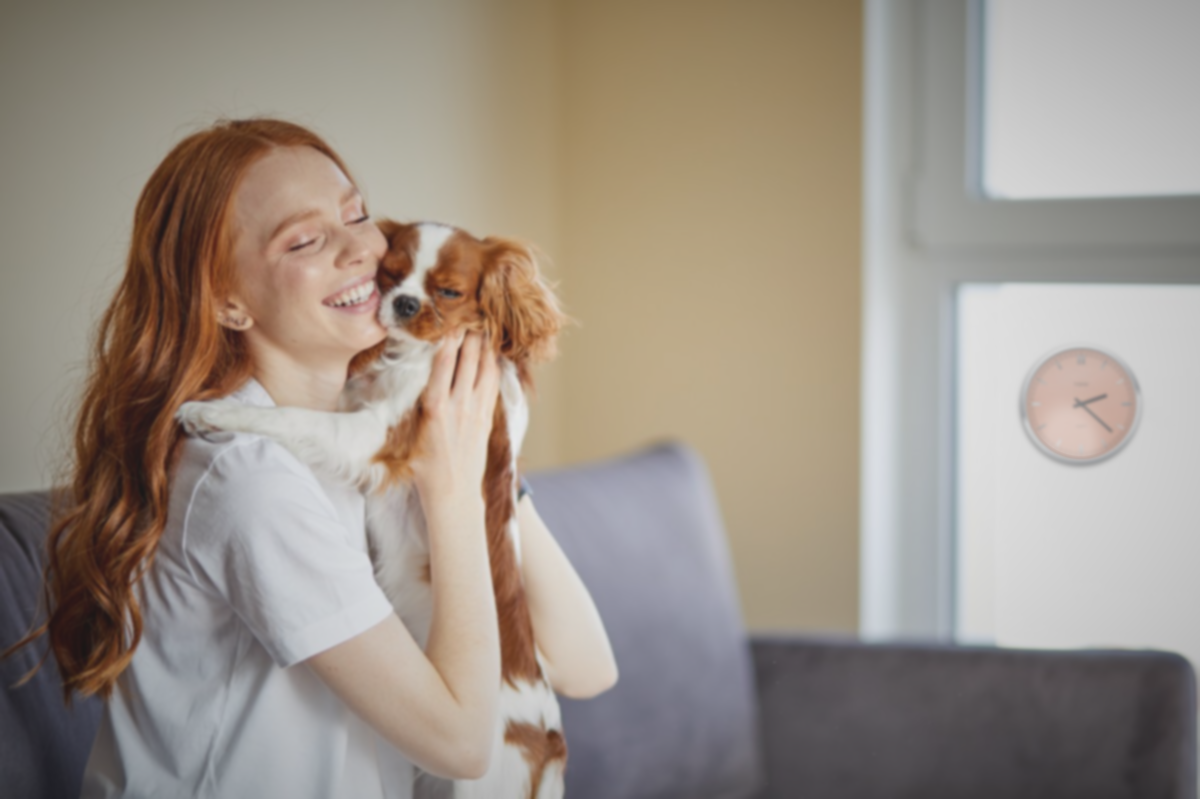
2.22
